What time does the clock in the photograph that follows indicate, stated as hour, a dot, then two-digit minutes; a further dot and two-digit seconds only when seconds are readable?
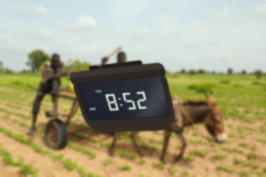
8.52
